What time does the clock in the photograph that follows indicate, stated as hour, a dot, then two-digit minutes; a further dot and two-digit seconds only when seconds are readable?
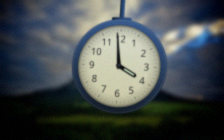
3.59
